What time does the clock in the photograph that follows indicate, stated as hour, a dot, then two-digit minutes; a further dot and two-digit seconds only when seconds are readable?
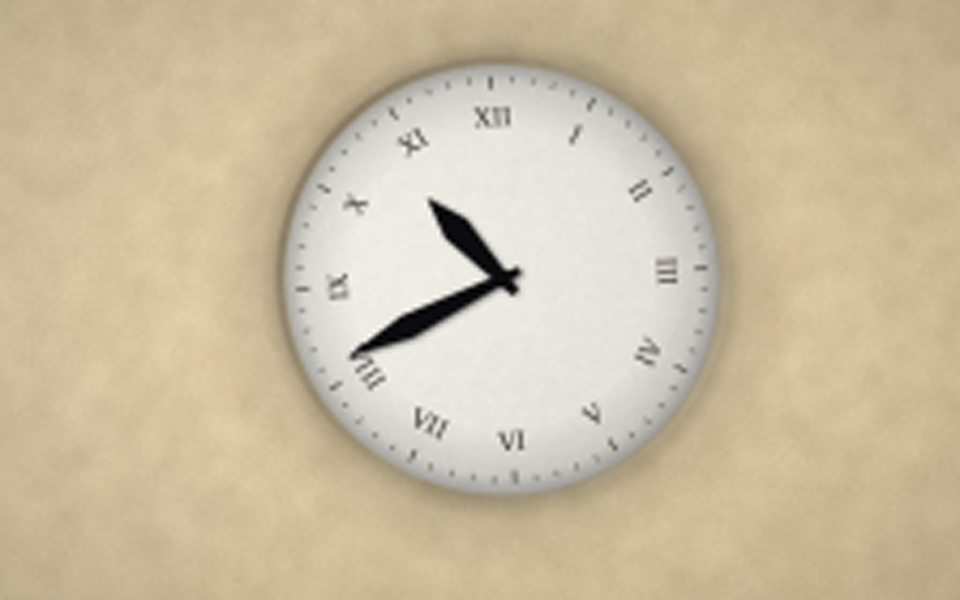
10.41
